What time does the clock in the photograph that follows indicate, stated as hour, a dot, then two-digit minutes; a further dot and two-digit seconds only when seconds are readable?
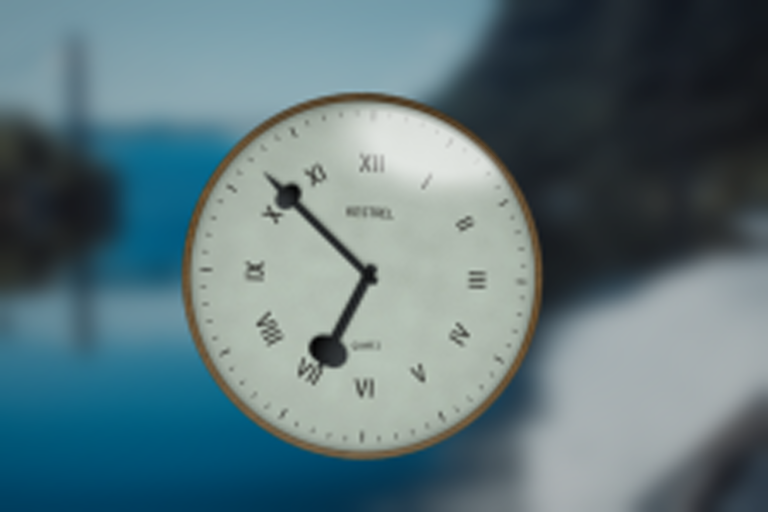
6.52
